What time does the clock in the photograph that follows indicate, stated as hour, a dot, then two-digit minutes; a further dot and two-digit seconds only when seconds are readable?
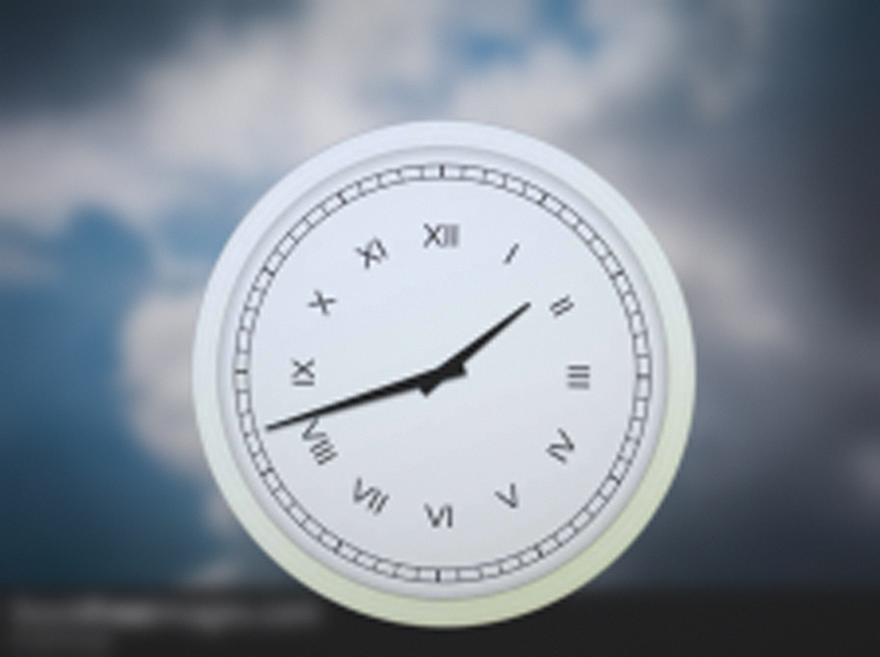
1.42
